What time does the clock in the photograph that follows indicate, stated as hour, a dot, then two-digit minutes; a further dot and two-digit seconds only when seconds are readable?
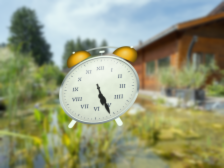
5.26
